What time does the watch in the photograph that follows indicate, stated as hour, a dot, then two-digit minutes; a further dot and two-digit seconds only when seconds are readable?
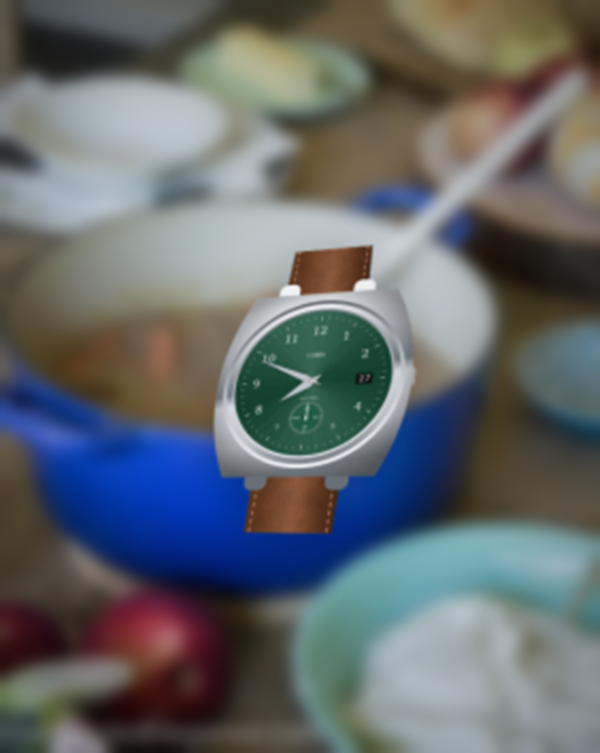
7.49
